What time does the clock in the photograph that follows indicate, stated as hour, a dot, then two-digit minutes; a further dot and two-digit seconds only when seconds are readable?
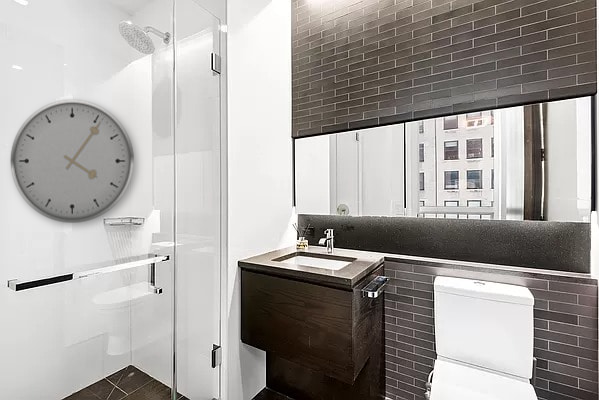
4.06
